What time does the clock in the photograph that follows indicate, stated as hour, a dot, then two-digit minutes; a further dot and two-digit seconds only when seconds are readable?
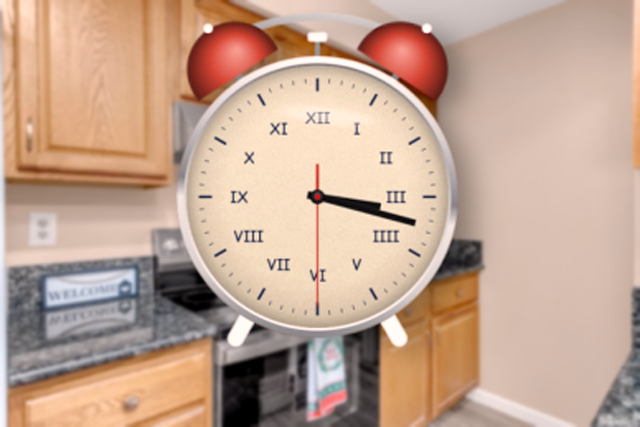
3.17.30
